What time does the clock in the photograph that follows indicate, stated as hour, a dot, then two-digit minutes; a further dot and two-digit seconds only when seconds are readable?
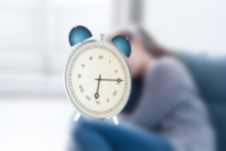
6.14
